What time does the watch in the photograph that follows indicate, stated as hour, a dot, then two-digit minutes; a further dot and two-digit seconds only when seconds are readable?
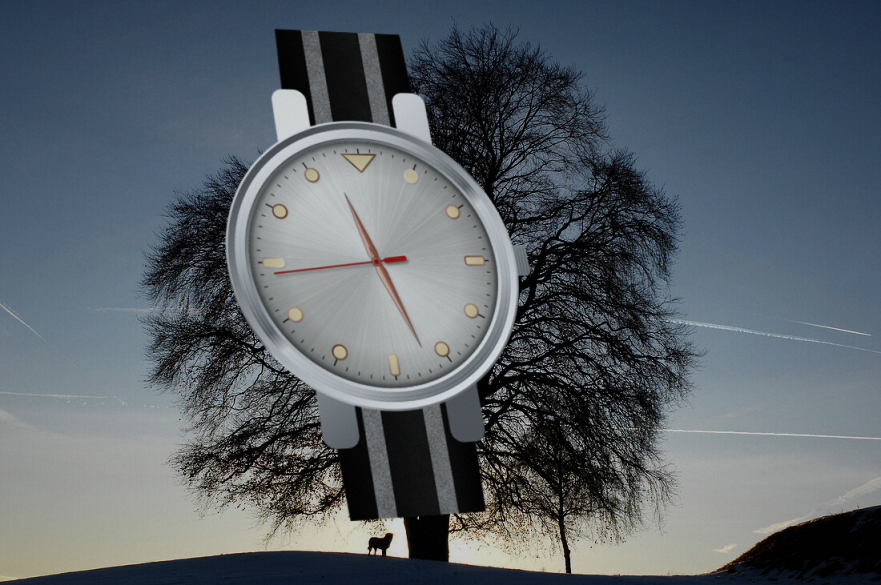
11.26.44
